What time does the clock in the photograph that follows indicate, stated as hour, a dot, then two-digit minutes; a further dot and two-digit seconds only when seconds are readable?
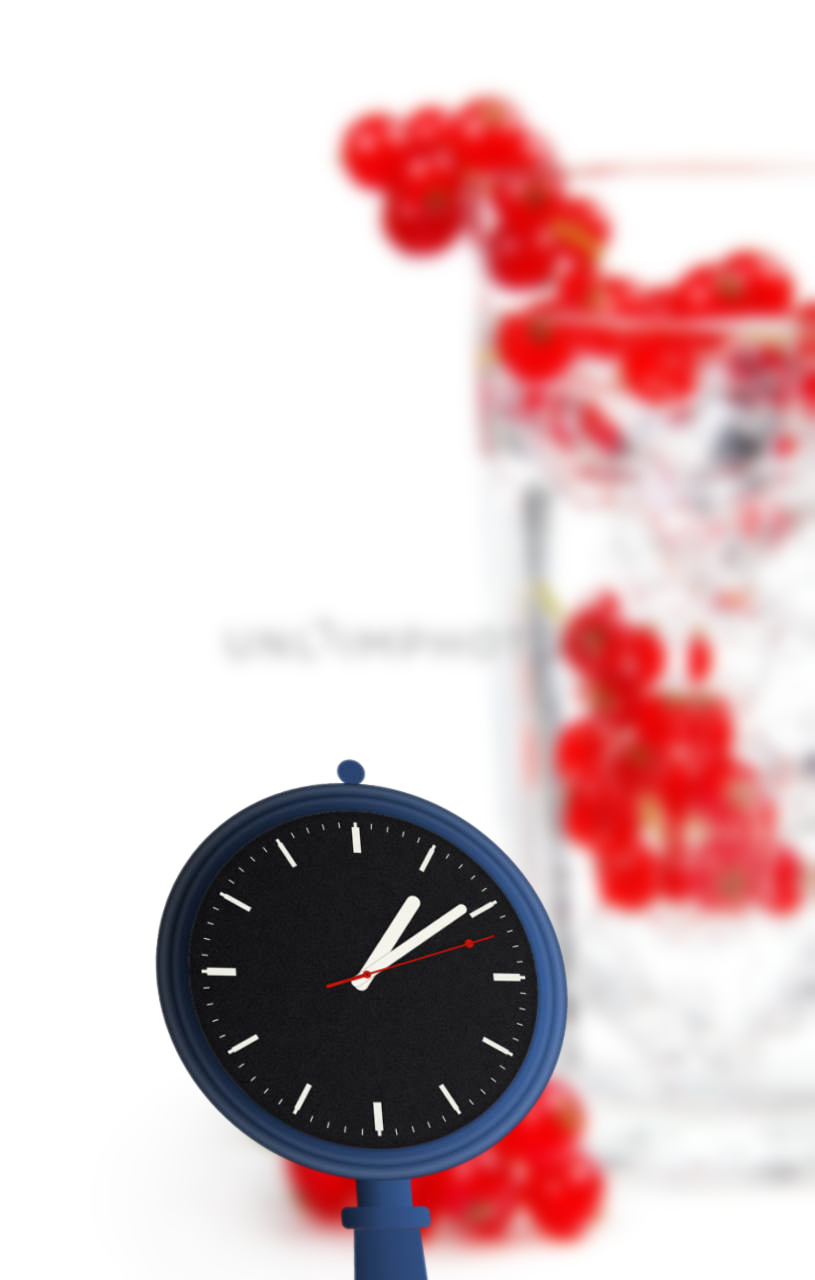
1.09.12
